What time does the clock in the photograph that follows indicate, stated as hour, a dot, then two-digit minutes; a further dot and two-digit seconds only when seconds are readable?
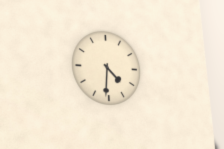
4.31
